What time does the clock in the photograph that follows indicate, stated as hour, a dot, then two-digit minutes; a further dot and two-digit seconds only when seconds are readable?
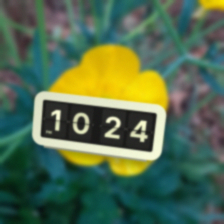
10.24
